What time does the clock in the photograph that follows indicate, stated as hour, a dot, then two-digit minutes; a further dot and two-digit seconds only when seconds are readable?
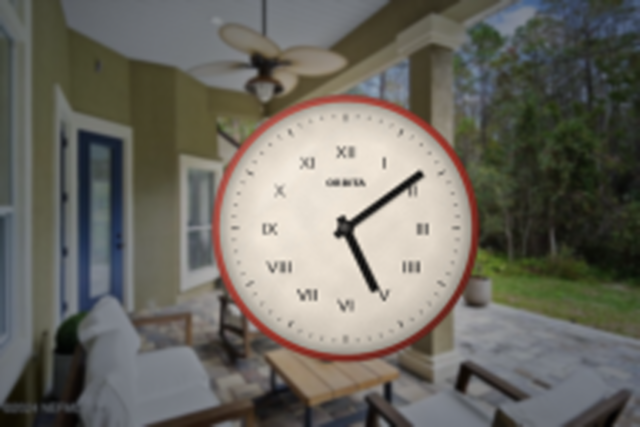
5.09
